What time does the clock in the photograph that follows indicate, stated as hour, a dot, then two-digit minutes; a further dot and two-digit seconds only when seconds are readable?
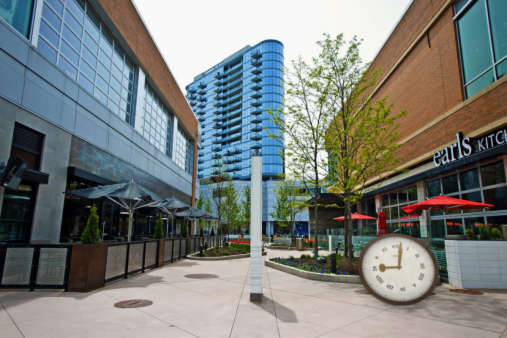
9.02
